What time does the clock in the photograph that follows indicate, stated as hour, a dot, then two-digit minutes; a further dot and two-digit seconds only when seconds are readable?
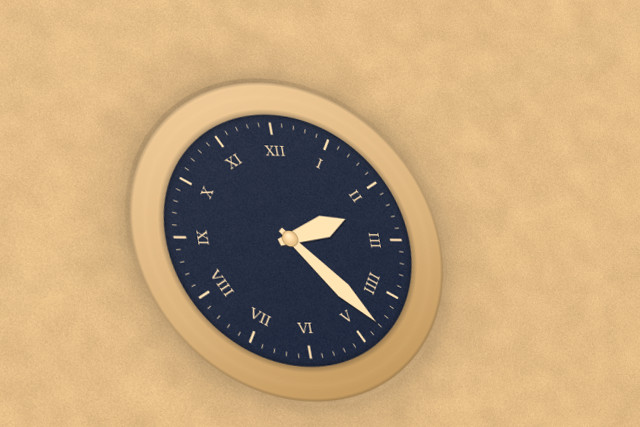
2.23
